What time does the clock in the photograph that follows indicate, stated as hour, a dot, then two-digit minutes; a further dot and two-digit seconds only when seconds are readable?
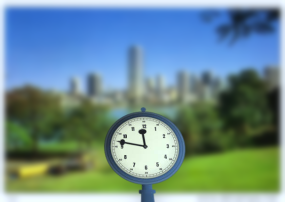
11.47
